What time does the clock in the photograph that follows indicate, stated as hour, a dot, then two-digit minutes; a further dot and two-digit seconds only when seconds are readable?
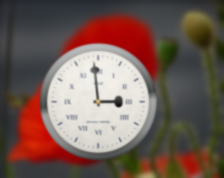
2.59
